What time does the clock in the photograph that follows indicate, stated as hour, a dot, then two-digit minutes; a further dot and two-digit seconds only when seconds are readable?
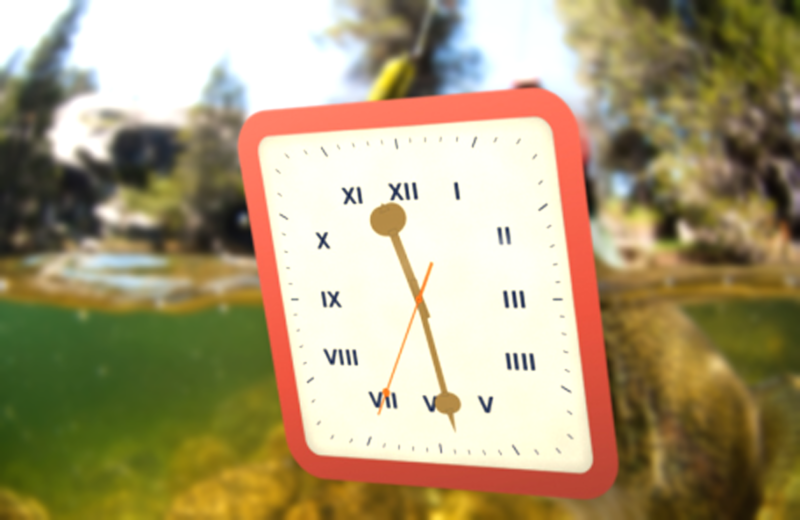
11.28.35
